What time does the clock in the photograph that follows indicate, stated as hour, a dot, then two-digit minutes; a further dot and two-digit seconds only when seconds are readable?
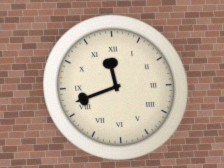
11.42
